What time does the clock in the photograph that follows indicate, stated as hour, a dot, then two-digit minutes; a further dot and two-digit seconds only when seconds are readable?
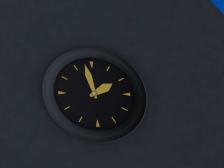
1.58
